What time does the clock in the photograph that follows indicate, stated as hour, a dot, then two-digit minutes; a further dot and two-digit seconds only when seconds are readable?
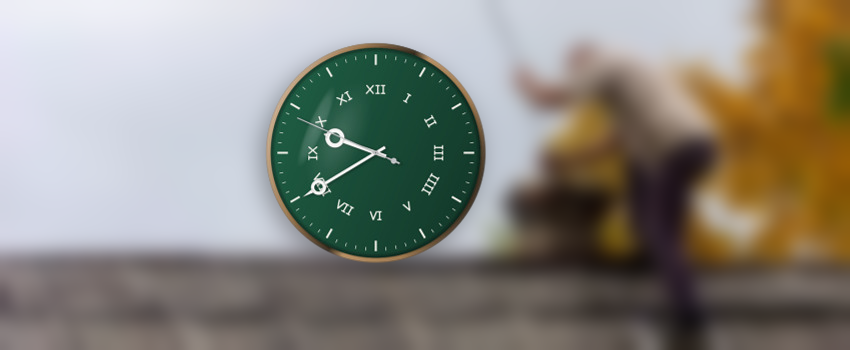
9.39.49
